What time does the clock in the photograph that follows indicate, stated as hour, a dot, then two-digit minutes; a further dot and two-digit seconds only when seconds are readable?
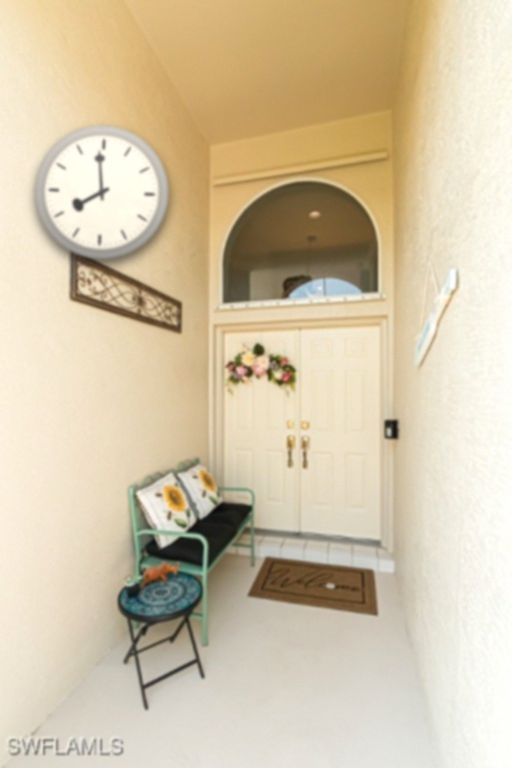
7.59
